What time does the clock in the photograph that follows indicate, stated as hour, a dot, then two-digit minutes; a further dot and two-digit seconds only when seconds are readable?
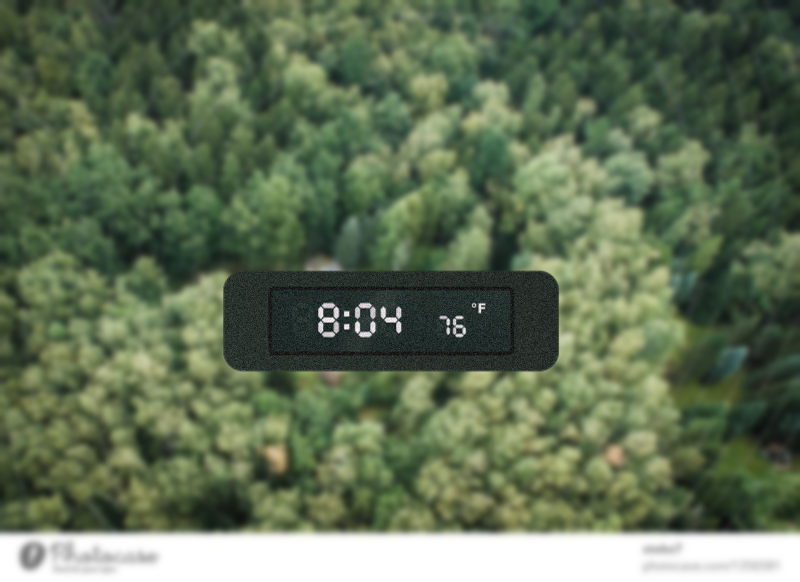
8.04
